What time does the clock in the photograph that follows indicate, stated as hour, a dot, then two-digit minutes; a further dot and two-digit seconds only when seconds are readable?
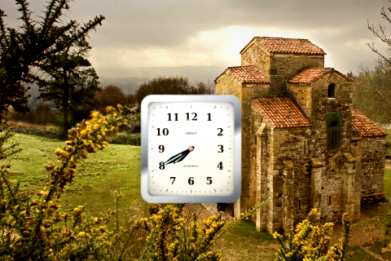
7.40
